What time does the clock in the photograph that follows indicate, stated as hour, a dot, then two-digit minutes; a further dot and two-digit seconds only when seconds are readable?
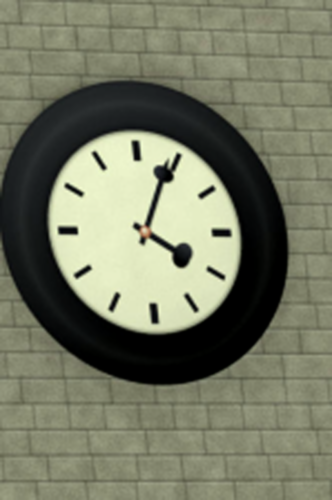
4.04
